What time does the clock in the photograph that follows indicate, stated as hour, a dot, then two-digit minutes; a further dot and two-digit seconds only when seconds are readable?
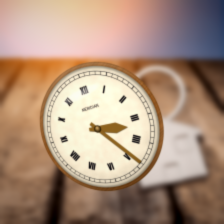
3.24
